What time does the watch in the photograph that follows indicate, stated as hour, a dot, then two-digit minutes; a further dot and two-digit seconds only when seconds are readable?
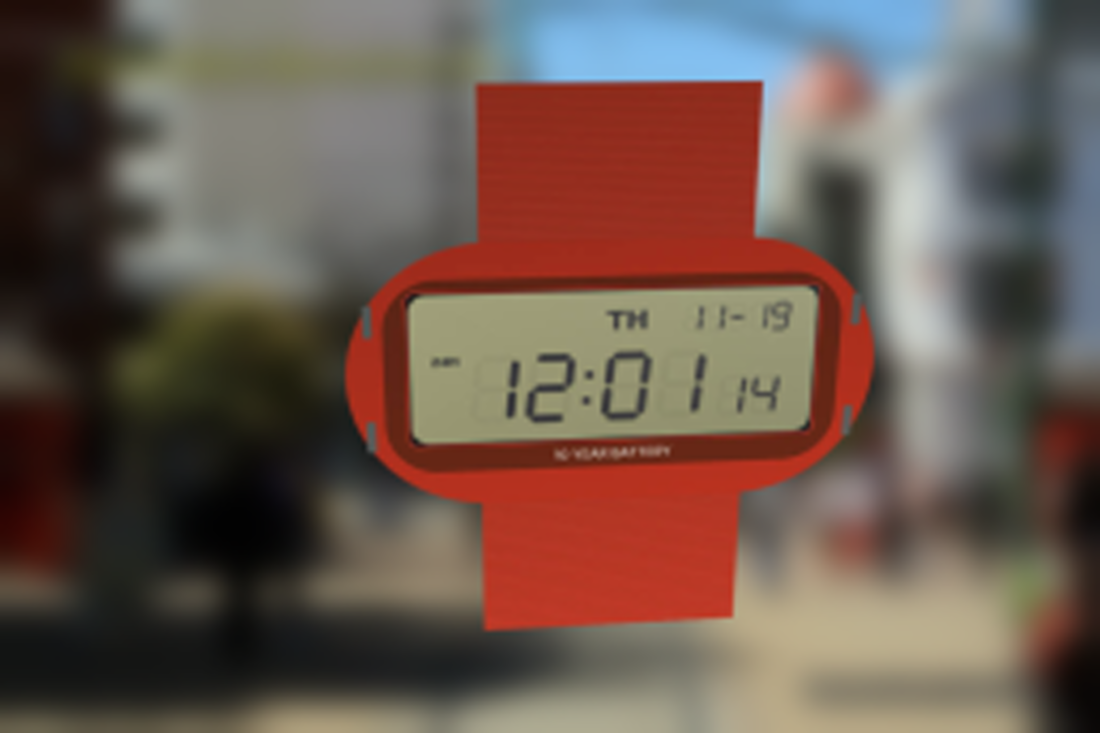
12.01.14
